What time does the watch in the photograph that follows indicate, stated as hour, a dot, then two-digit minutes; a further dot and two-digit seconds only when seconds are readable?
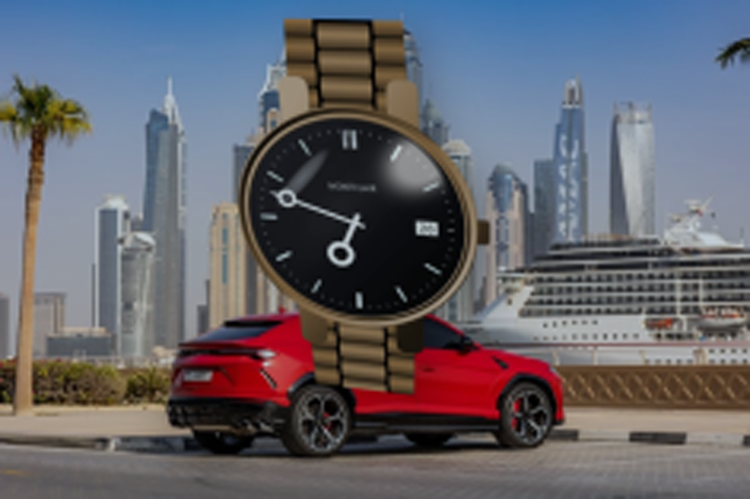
6.48
